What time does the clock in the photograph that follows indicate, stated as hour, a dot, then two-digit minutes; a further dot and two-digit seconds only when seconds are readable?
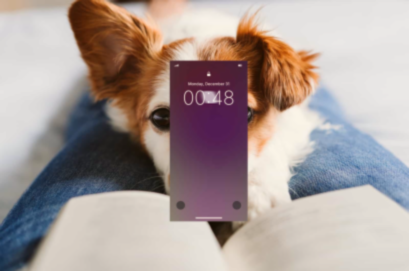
0.48
